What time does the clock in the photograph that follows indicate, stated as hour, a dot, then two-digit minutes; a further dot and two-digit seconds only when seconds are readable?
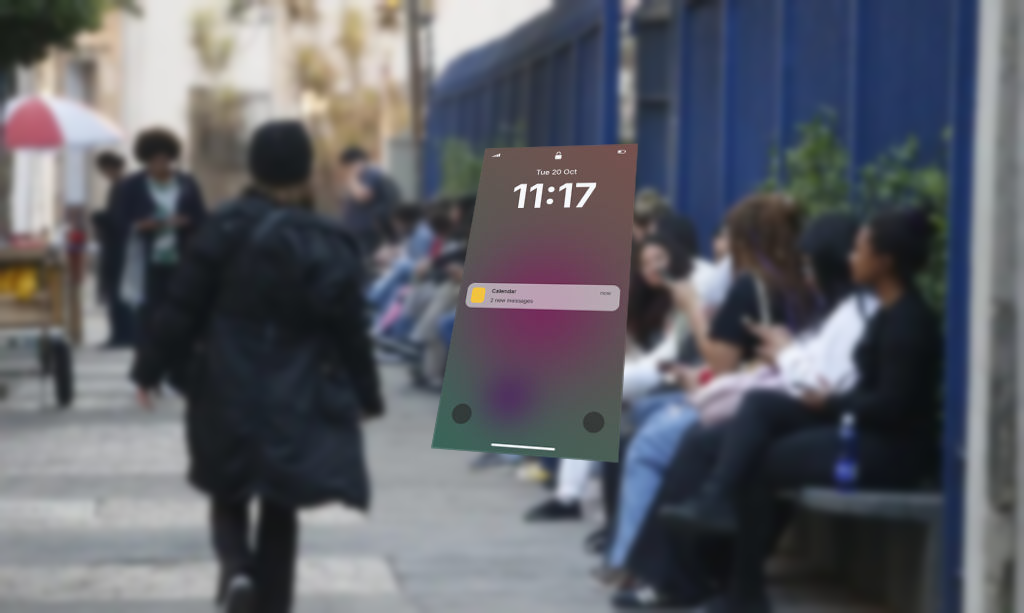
11.17
